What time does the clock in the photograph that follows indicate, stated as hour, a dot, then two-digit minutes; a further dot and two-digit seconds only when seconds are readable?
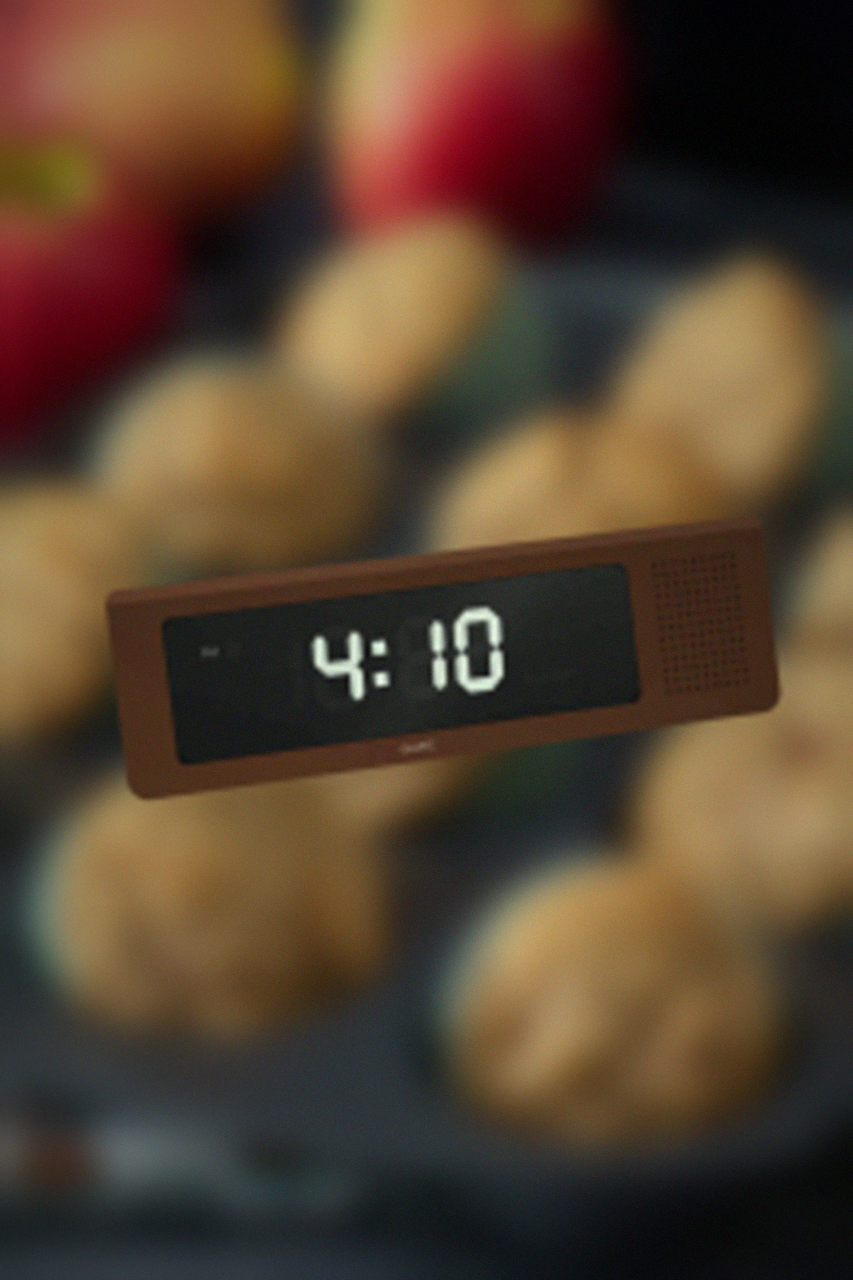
4.10
